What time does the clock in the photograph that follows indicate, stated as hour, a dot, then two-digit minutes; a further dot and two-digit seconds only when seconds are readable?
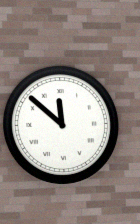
11.52
